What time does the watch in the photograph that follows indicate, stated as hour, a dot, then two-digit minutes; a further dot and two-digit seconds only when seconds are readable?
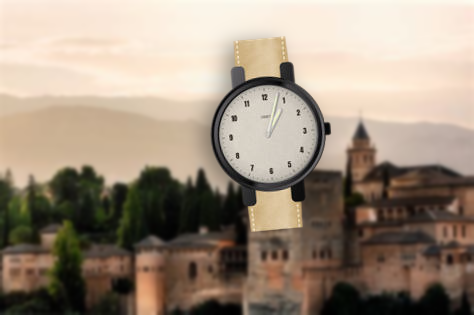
1.03
